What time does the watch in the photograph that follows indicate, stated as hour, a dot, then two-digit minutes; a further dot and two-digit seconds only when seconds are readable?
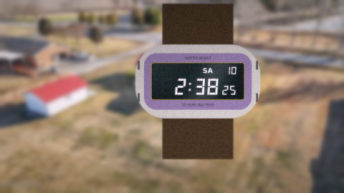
2.38.25
